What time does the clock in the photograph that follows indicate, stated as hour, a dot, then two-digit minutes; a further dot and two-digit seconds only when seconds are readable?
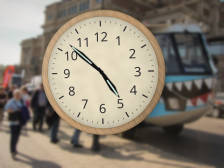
4.52
